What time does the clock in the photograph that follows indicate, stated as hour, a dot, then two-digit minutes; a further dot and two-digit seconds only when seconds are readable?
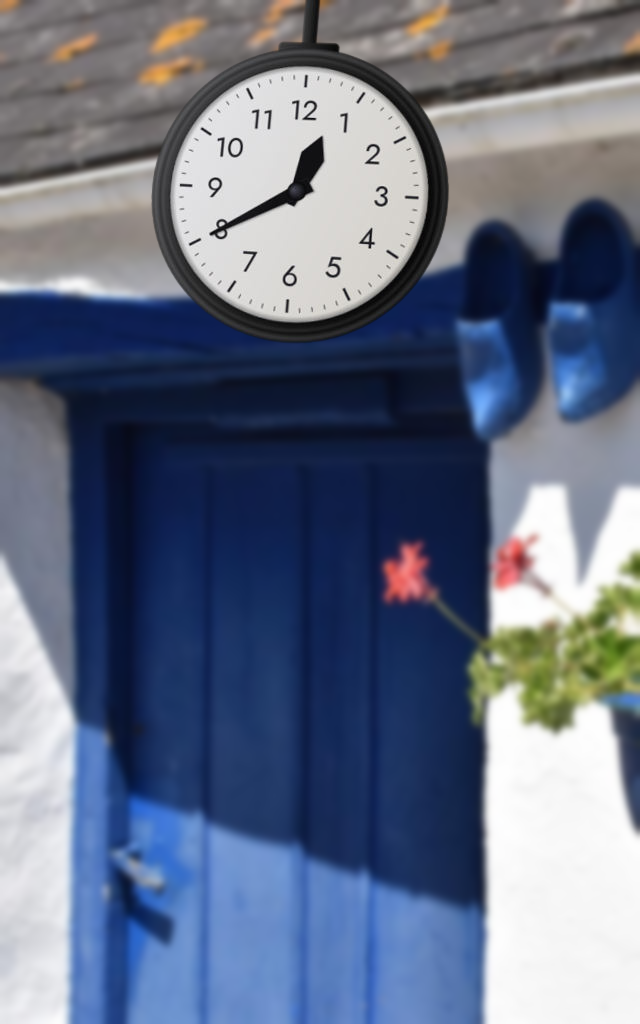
12.40
